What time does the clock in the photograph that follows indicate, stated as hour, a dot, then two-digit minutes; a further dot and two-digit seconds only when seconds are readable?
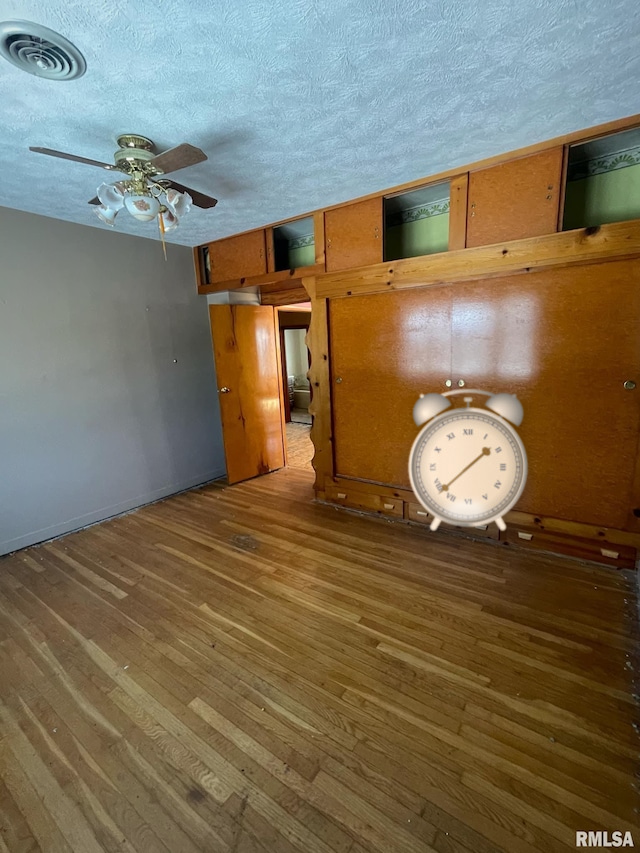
1.38
